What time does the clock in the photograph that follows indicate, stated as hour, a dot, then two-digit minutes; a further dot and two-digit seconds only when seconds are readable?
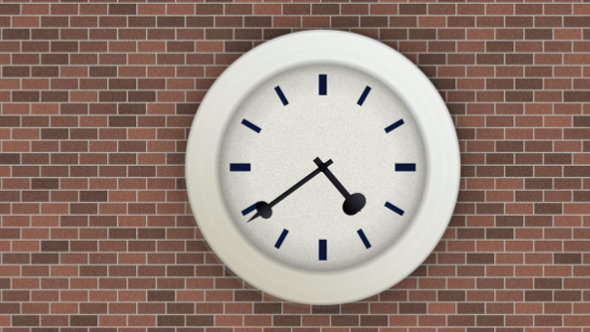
4.39
